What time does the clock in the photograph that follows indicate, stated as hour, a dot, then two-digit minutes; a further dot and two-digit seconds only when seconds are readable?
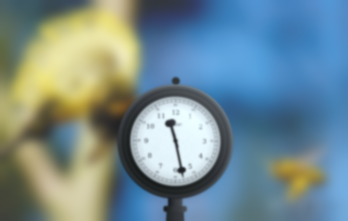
11.28
